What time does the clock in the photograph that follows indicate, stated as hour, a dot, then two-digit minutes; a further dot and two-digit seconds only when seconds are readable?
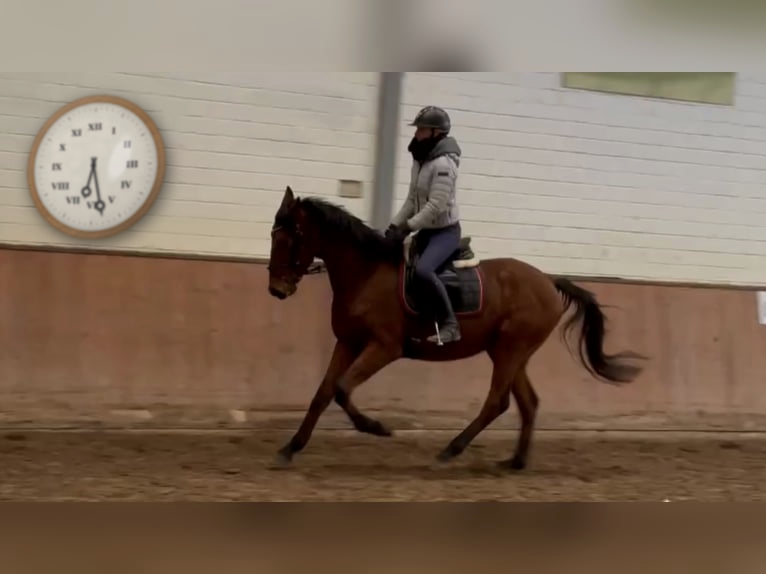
6.28
